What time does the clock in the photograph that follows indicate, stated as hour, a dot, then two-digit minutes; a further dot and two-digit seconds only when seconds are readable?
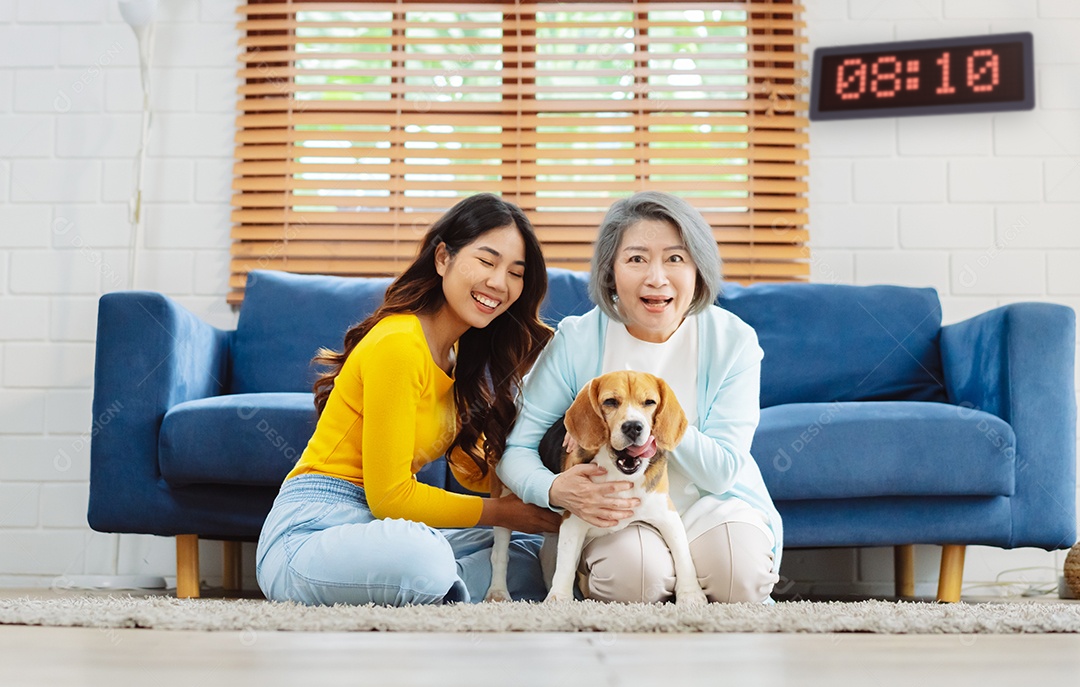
8.10
